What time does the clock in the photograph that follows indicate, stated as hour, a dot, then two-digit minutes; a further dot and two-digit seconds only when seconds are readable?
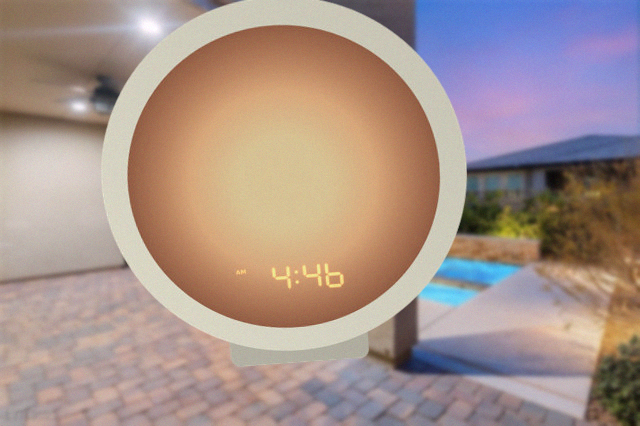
4.46
